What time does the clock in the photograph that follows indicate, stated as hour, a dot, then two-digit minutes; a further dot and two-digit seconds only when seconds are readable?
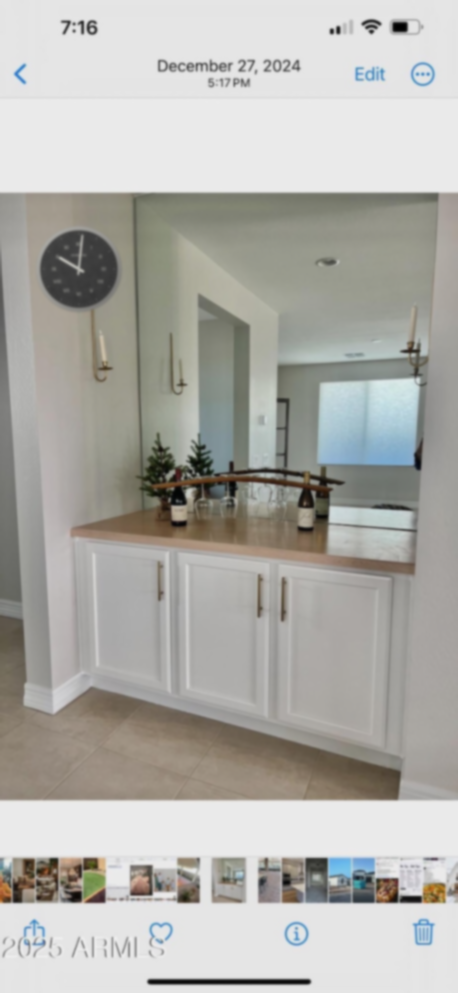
10.01
